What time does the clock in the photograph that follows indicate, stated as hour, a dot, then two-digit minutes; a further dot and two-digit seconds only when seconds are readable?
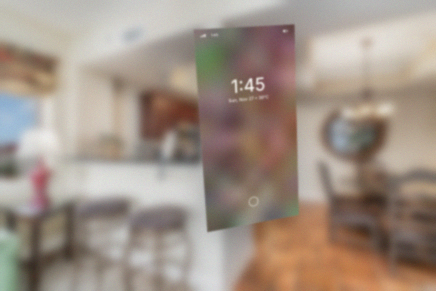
1.45
